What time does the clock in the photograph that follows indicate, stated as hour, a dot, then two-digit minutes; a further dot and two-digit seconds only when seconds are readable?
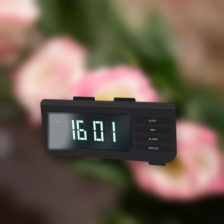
16.01
